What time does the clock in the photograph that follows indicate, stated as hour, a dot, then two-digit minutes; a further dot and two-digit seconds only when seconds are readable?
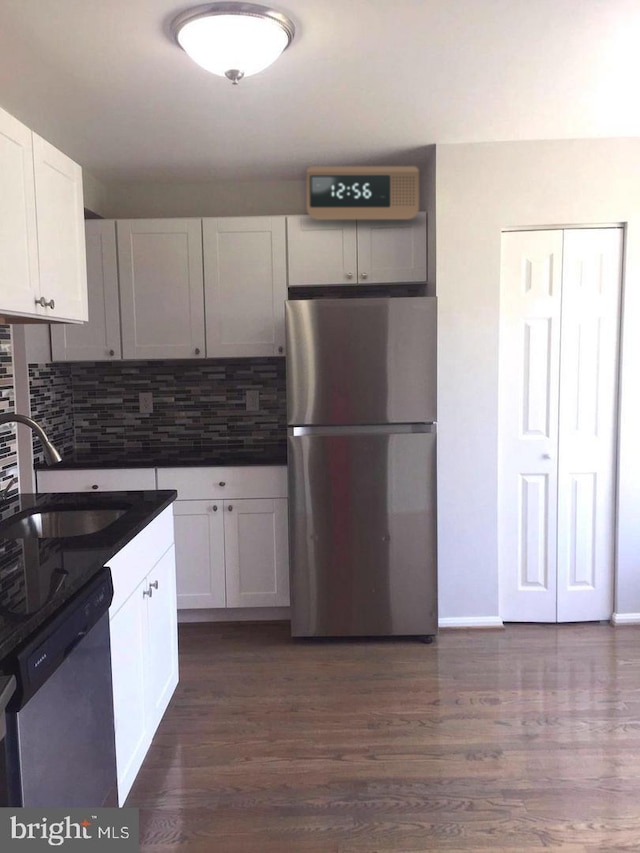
12.56
